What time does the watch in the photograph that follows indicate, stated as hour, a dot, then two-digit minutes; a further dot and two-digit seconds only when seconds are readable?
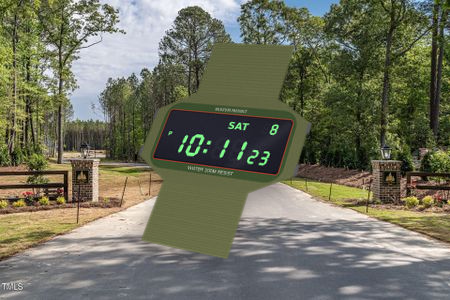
10.11.23
